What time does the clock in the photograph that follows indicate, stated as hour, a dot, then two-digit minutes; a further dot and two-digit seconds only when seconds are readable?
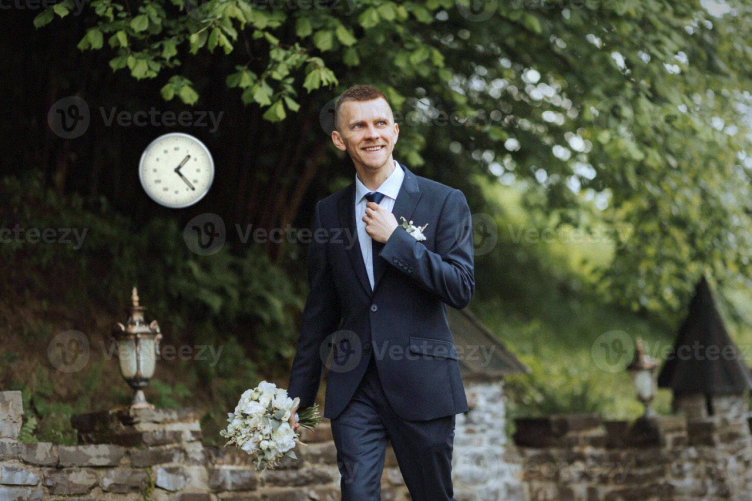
1.23
